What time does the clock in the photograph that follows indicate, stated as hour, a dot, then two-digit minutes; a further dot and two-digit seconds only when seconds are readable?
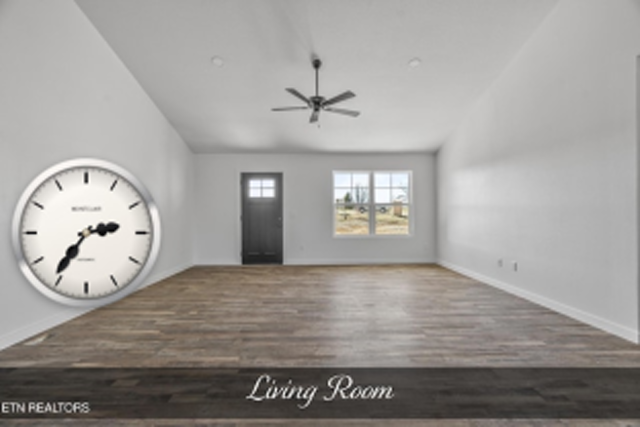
2.36
